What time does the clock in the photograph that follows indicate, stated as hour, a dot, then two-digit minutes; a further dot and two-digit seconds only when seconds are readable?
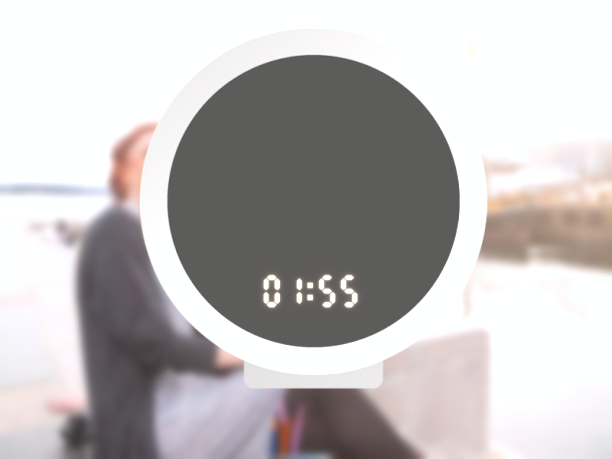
1.55
